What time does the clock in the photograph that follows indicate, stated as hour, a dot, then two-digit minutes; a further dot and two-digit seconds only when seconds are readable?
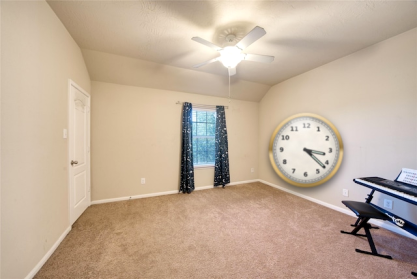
3.22
